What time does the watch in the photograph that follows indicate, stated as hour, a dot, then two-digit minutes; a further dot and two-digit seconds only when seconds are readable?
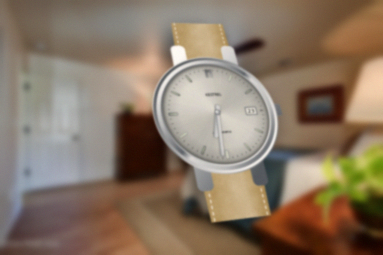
6.31
